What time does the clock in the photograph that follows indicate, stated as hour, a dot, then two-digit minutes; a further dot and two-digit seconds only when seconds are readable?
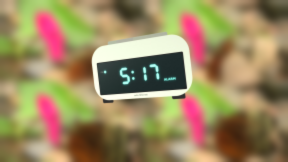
5.17
